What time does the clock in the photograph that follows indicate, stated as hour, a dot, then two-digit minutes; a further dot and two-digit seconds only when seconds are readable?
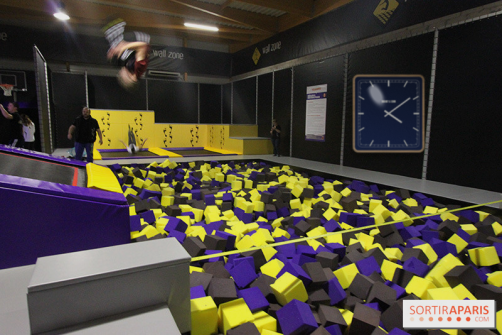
4.09
